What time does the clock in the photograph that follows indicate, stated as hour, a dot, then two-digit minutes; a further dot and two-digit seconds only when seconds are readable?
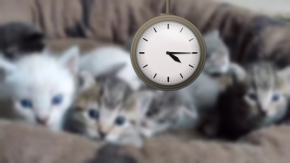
4.15
